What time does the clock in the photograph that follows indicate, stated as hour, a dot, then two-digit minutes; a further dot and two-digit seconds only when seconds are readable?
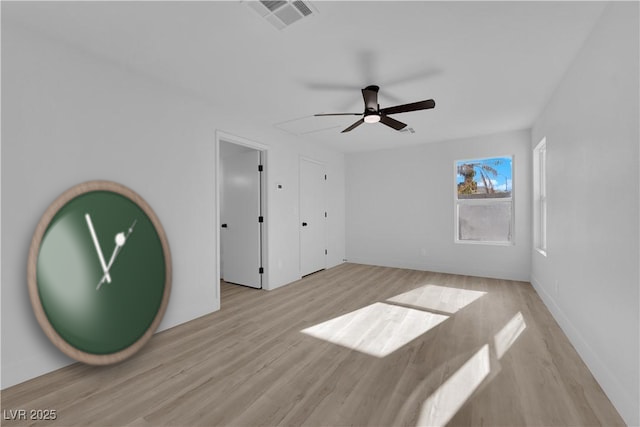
12.56.06
